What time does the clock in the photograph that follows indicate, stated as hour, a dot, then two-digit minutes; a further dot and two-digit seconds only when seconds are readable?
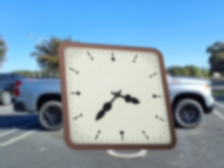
3.37
